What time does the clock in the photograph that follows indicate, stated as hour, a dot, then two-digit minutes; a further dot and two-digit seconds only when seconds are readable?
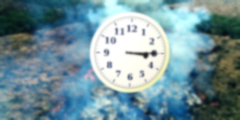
3.15
